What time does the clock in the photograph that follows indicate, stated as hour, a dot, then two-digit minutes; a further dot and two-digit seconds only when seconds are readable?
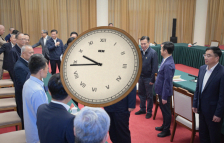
9.44
